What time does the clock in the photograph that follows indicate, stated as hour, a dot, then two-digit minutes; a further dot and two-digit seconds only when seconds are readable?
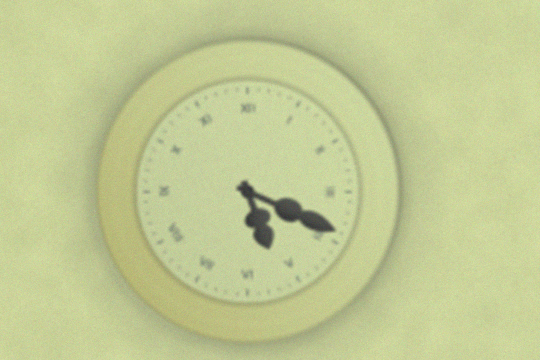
5.19
